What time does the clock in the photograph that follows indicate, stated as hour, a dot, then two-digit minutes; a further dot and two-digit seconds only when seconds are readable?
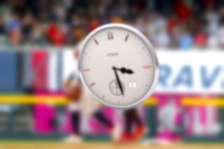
3.28
